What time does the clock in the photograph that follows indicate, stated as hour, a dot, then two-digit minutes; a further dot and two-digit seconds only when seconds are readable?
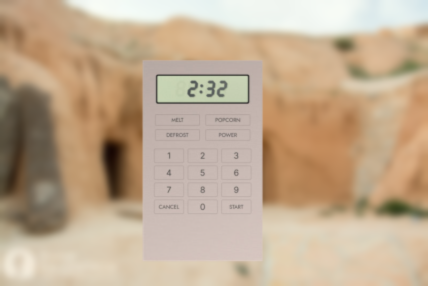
2.32
